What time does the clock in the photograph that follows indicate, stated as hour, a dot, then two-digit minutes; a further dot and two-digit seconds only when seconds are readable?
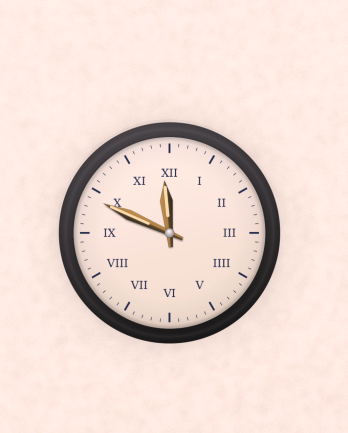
11.49
